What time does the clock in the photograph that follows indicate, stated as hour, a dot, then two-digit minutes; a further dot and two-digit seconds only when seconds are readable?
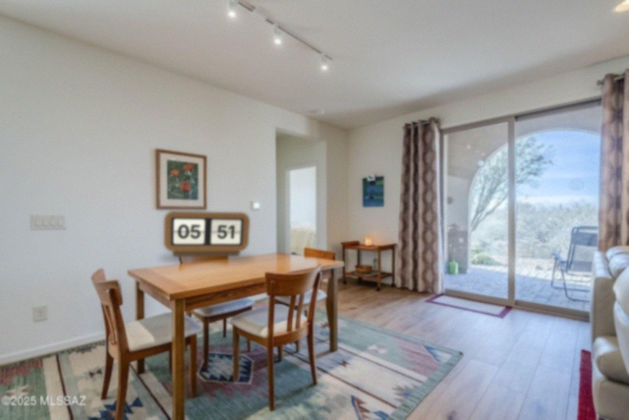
5.51
